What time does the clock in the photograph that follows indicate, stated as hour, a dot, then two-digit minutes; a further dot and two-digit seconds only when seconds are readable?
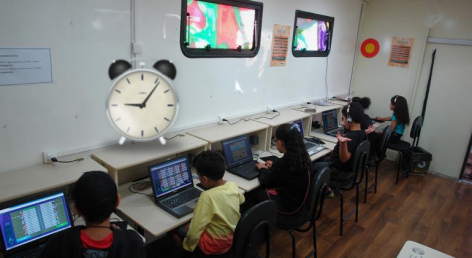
9.06
